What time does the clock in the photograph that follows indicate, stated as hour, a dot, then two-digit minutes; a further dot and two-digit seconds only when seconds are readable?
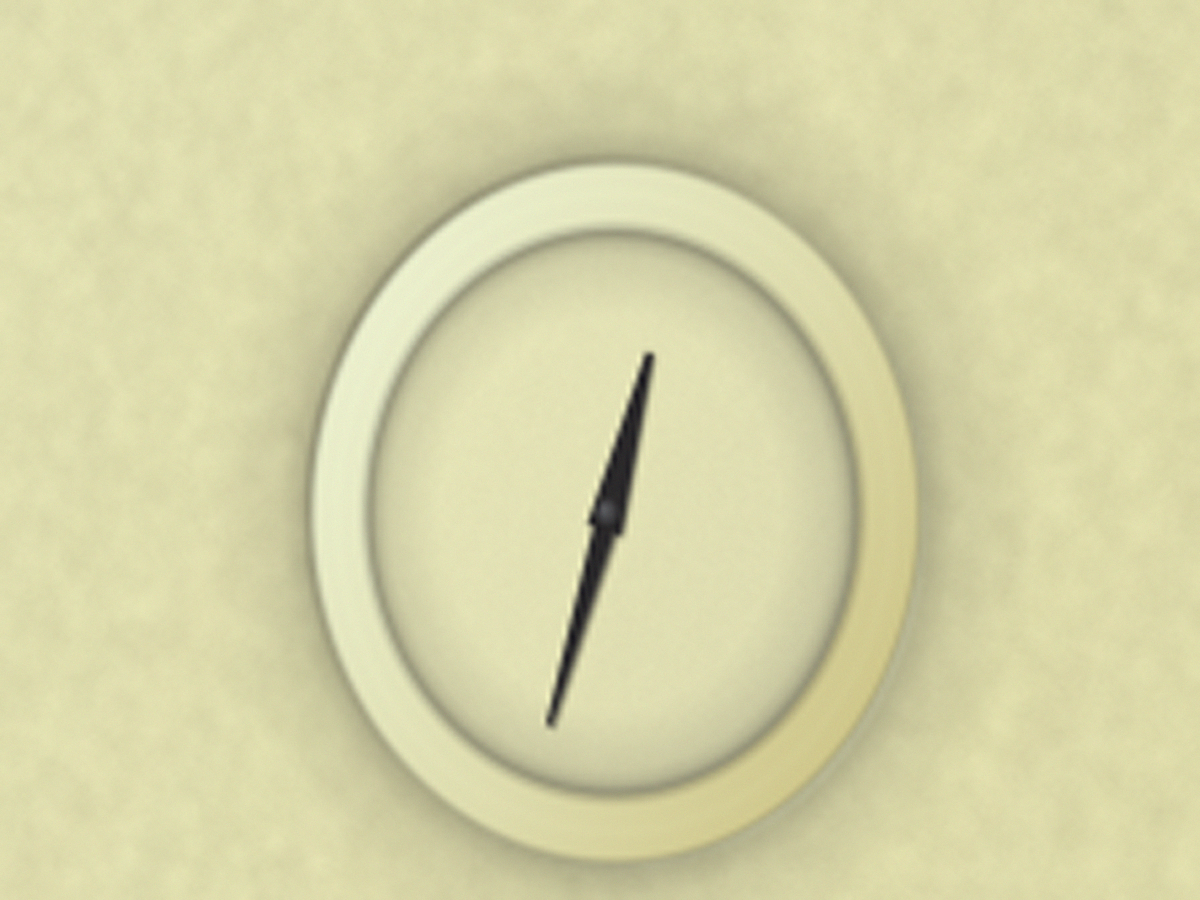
12.33
